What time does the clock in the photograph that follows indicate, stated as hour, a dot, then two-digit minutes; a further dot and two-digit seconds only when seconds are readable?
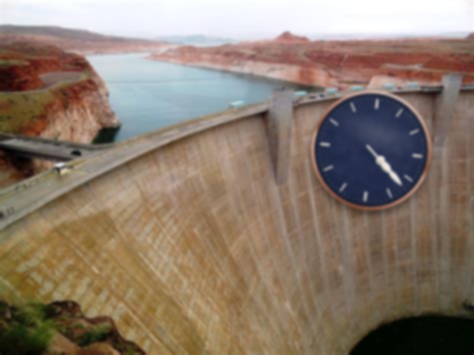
4.22
